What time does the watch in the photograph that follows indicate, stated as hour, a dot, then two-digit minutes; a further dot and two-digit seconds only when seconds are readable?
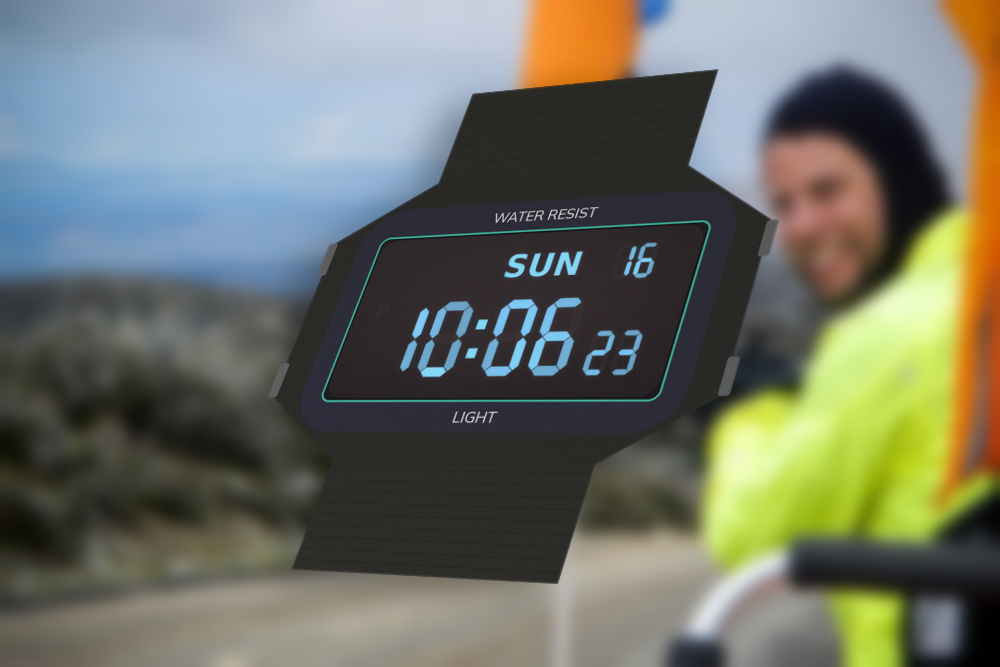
10.06.23
